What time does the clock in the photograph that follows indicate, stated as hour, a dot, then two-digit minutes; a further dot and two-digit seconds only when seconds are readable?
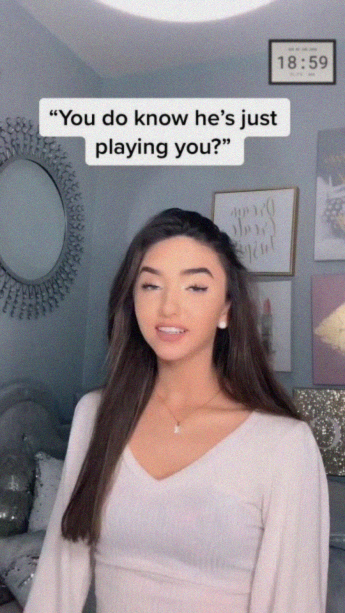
18.59
